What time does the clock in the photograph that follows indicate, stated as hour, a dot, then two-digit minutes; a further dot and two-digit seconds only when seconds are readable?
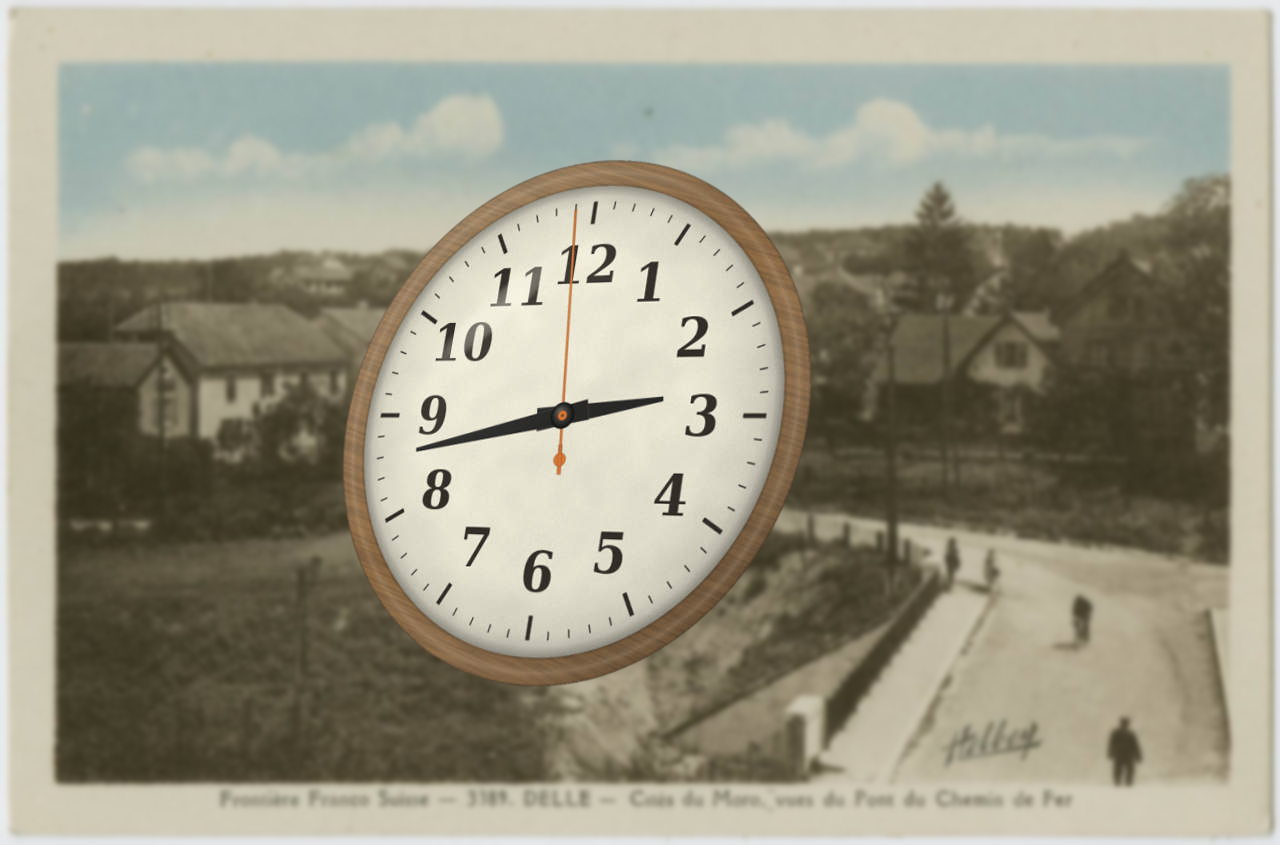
2.42.59
